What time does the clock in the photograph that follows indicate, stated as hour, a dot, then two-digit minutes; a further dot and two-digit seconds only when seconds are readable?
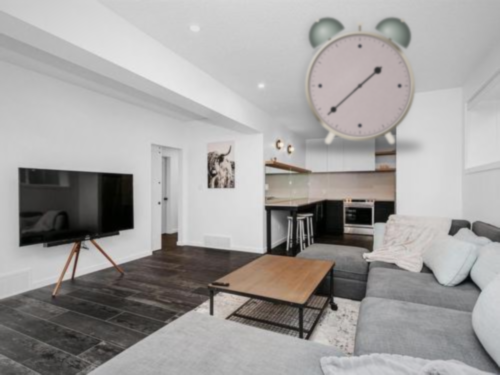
1.38
